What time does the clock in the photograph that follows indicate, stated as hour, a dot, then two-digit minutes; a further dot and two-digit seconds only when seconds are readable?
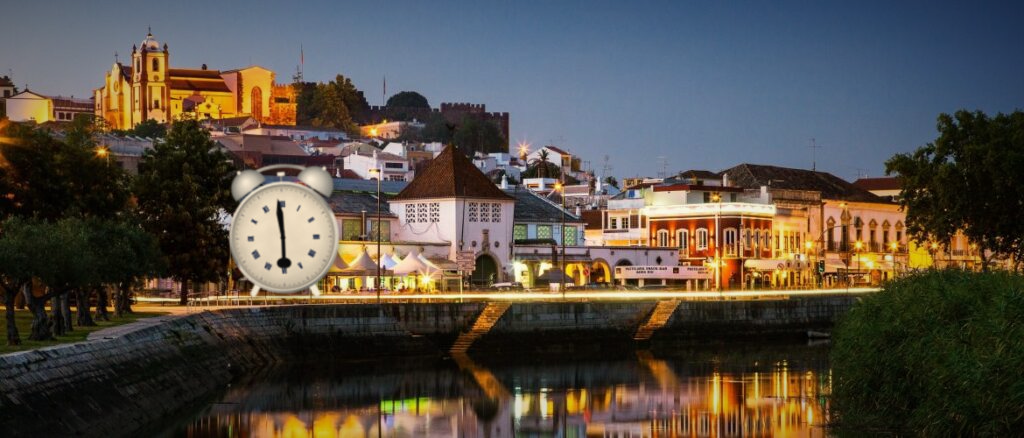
5.59
